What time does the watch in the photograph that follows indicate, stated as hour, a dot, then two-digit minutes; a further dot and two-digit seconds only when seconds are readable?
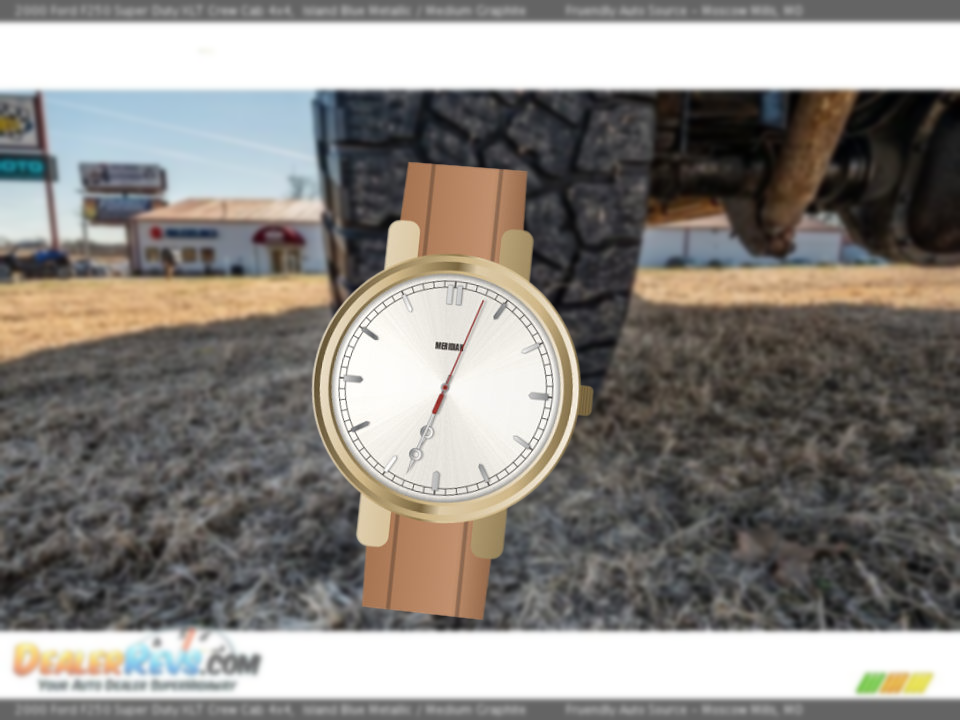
6.33.03
